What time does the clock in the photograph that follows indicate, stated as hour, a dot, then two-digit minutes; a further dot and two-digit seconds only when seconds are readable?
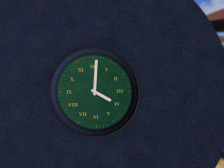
4.01
